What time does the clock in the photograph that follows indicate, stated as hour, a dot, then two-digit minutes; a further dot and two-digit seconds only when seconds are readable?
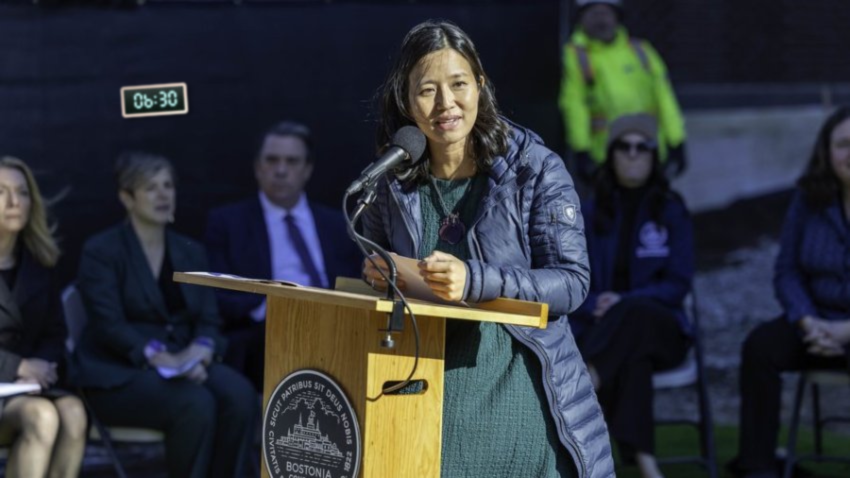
6.30
